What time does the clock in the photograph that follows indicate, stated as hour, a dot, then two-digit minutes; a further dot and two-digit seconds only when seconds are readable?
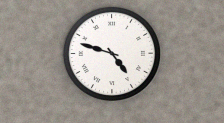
4.48
